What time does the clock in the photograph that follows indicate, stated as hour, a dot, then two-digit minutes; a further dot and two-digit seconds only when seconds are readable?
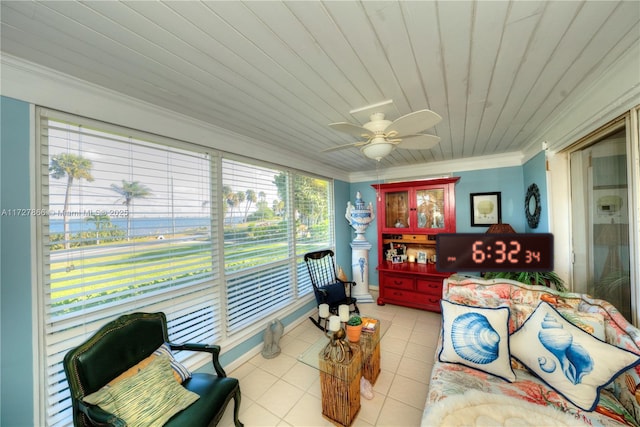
6.32.34
